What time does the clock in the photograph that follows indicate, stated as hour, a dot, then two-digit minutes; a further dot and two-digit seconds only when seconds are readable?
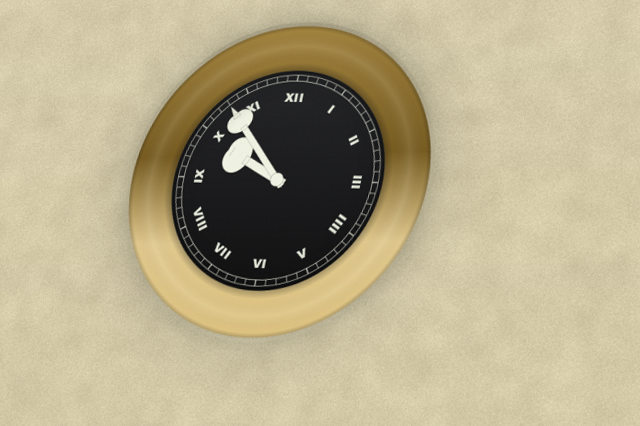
9.53
